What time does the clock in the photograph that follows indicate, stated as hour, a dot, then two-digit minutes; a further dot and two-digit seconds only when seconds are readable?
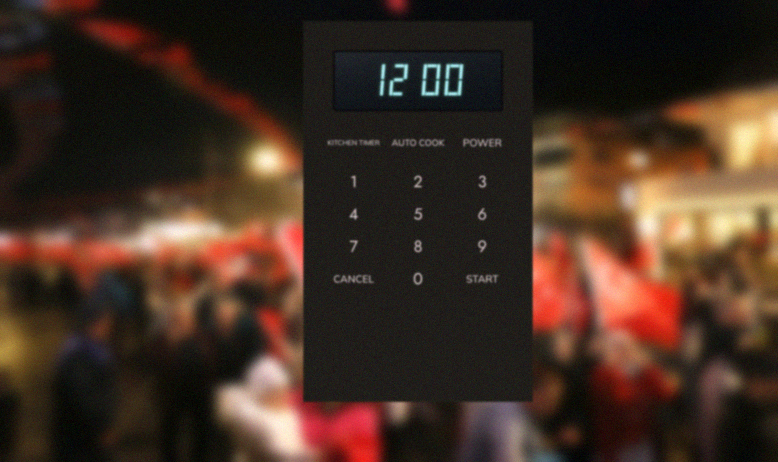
12.00
